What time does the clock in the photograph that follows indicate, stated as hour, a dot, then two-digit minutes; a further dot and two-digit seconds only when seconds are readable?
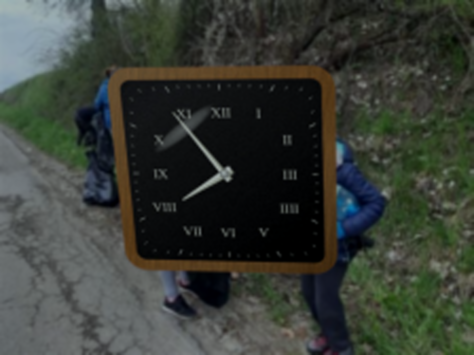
7.54
